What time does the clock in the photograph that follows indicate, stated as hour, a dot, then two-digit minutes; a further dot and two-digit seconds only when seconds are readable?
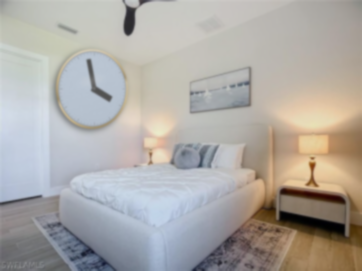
3.58
